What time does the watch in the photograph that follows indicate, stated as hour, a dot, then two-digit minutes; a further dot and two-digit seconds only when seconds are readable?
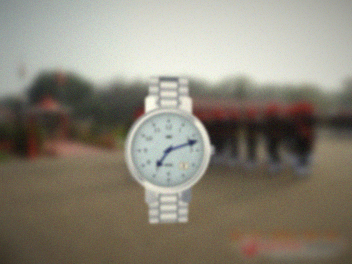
7.12
